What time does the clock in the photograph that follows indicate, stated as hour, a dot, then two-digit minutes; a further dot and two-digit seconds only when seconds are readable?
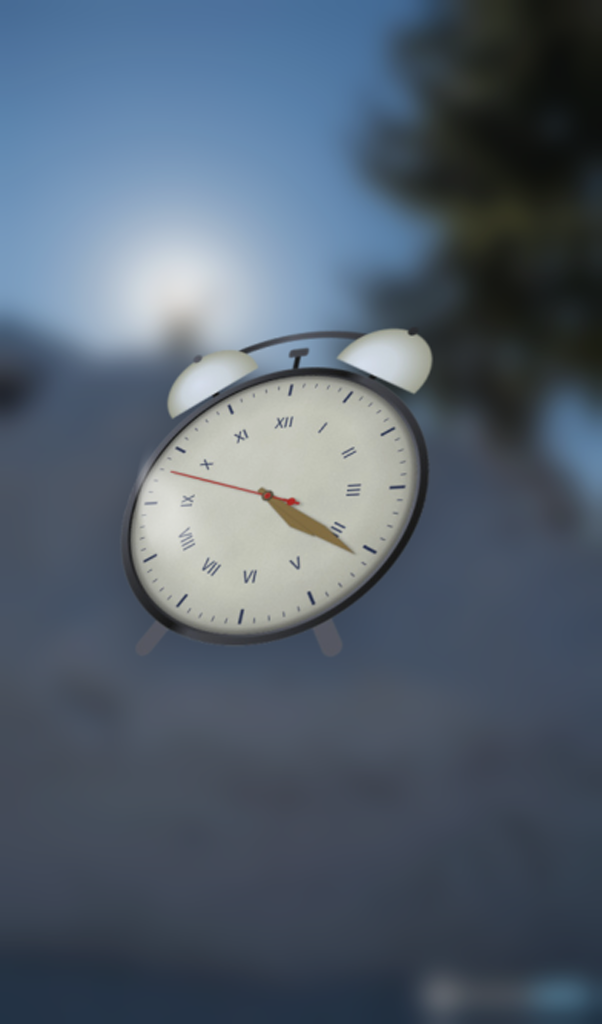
4.20.48
